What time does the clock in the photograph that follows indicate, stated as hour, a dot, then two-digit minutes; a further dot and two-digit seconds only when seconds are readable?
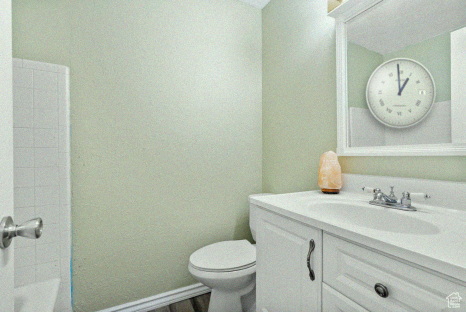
12.59
